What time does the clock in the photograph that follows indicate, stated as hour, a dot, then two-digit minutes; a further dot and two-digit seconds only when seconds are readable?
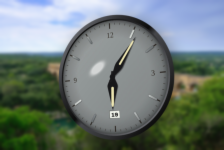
6.06
